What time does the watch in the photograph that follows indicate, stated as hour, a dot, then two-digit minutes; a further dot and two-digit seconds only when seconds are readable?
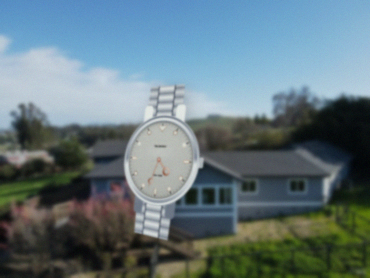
4.33
